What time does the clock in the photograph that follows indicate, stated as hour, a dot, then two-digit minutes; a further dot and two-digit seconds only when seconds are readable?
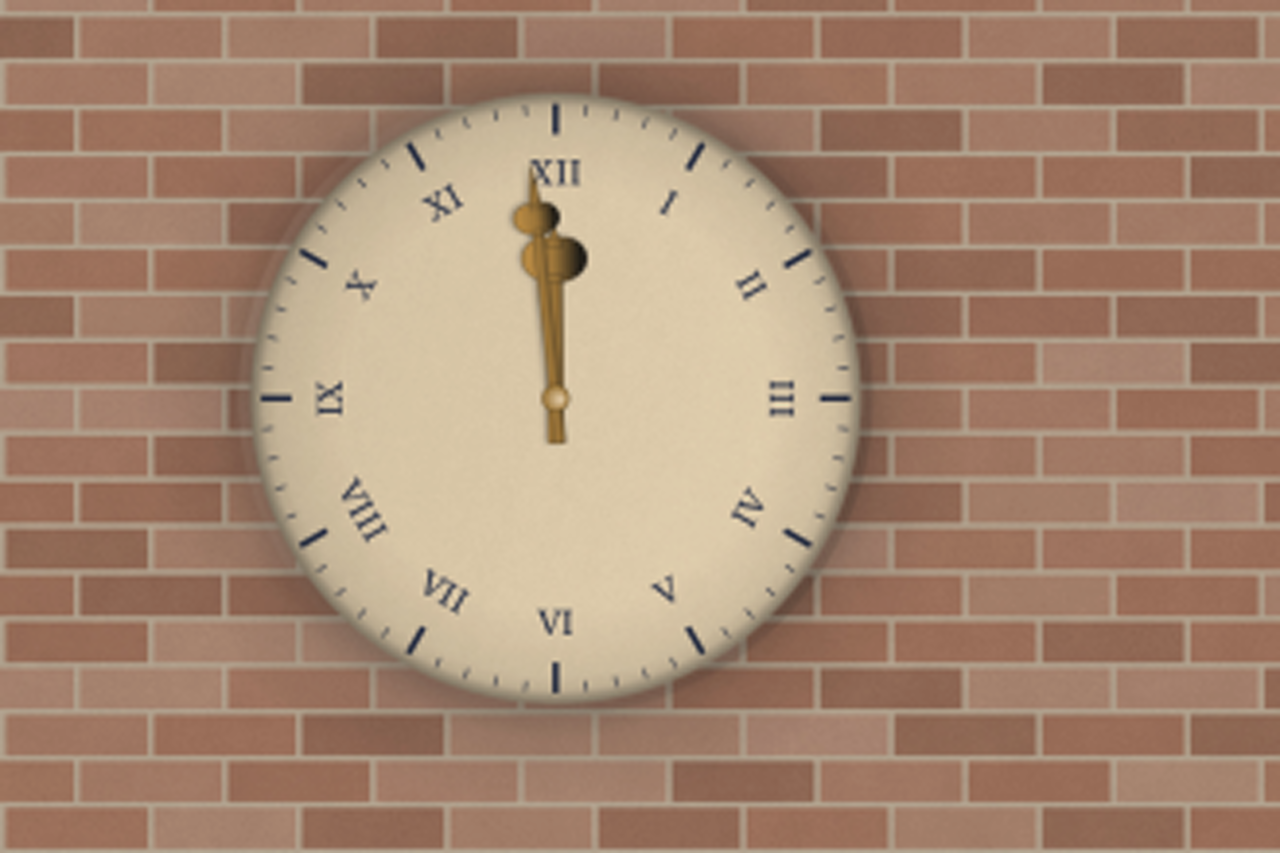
11.59
